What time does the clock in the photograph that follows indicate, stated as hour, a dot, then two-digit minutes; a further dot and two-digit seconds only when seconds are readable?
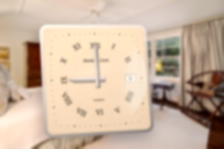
9.00
